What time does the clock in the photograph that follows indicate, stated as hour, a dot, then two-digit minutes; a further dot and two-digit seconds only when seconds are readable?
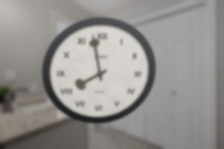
7.58
